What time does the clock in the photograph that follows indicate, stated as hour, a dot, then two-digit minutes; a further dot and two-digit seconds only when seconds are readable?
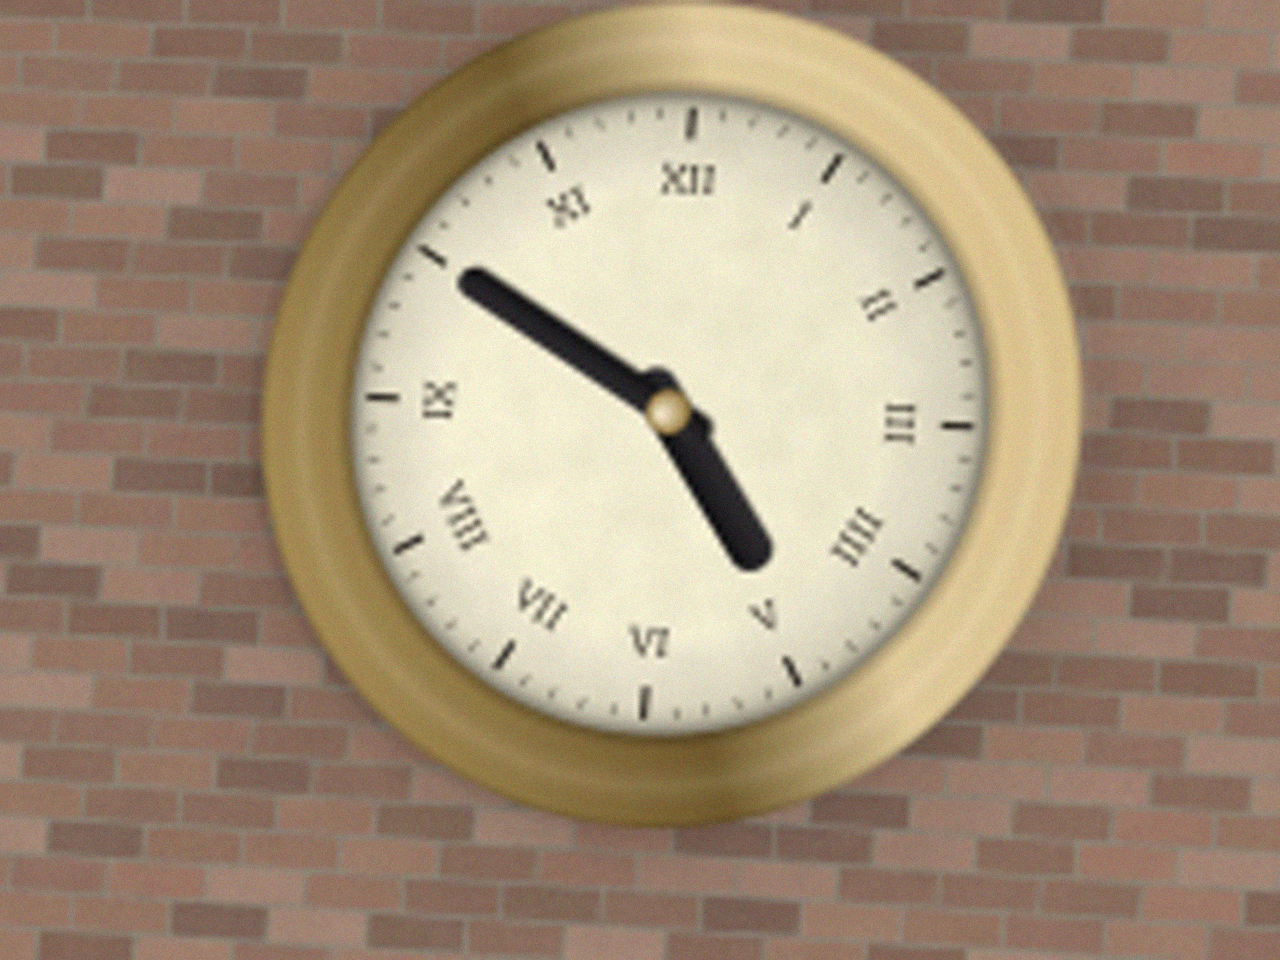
4.50
